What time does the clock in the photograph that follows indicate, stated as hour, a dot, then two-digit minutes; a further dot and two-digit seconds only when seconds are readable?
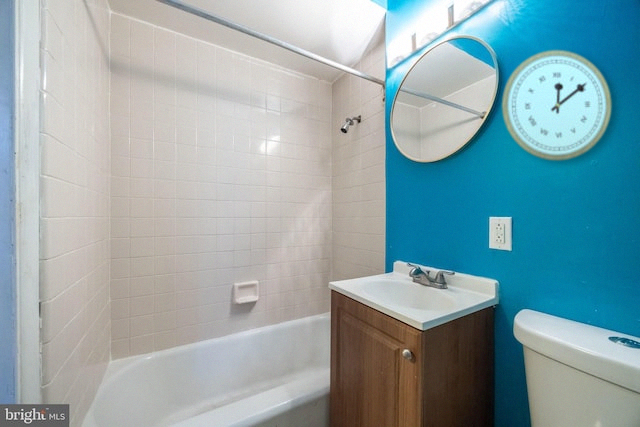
12.09
